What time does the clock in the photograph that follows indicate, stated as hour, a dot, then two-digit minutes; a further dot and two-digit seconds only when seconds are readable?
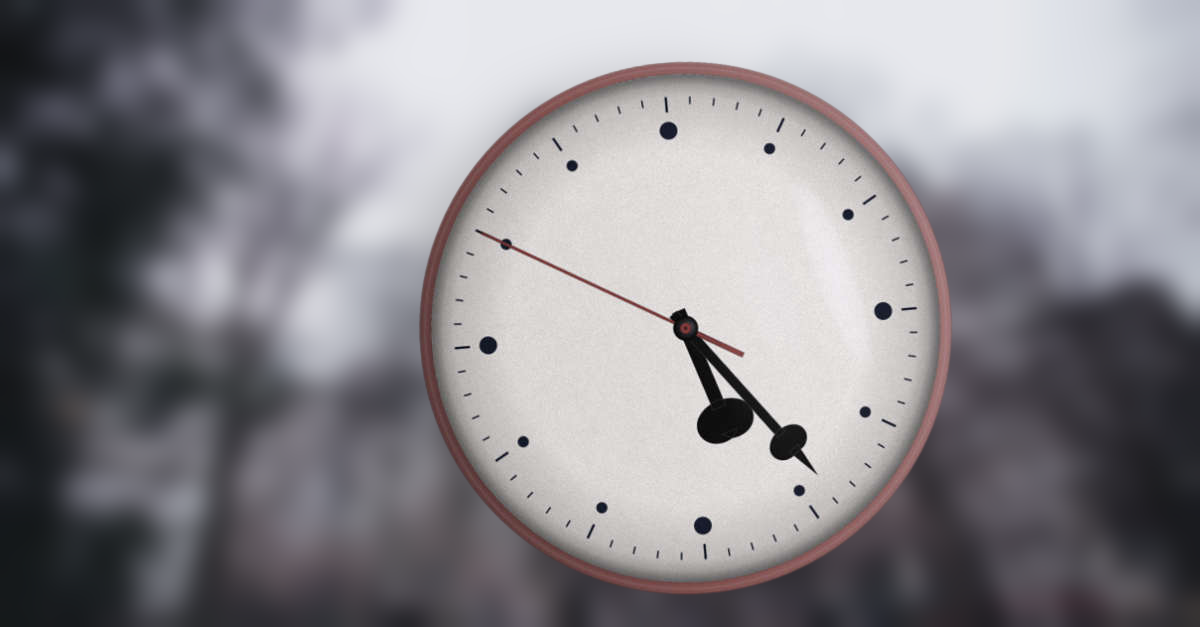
5.23.50
